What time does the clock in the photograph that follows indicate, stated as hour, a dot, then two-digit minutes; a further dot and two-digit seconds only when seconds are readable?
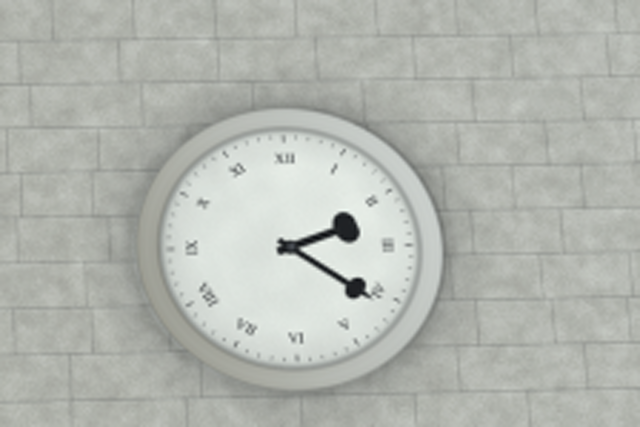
2.21
